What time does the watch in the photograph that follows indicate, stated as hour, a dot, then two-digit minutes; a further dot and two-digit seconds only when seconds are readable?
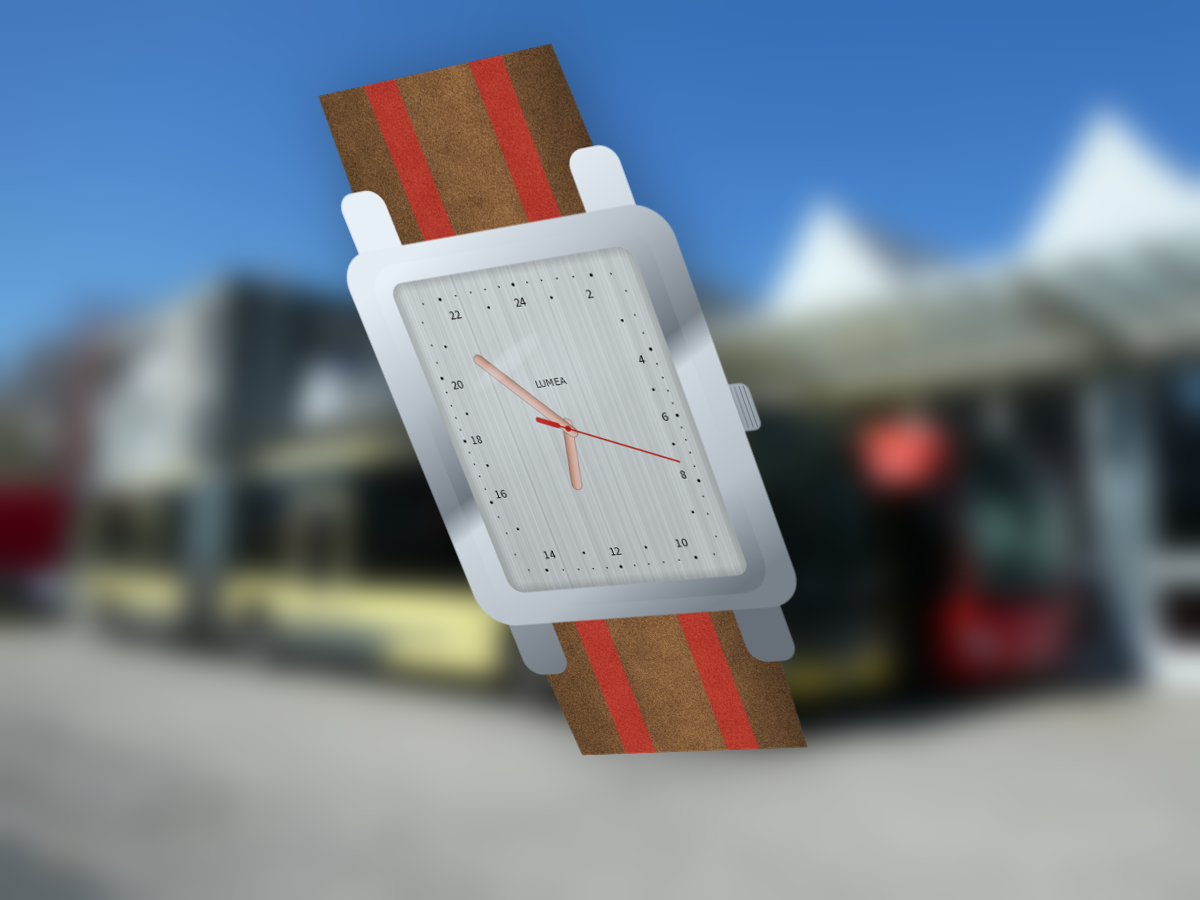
12.53.19
